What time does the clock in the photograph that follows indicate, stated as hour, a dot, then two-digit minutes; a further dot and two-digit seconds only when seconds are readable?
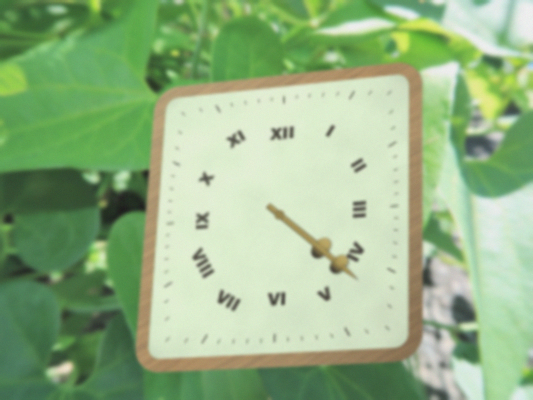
4.22
